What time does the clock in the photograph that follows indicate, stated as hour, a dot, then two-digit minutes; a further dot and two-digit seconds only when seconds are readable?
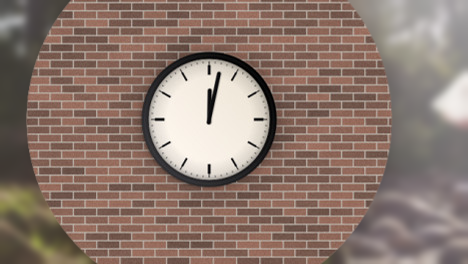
12.02
